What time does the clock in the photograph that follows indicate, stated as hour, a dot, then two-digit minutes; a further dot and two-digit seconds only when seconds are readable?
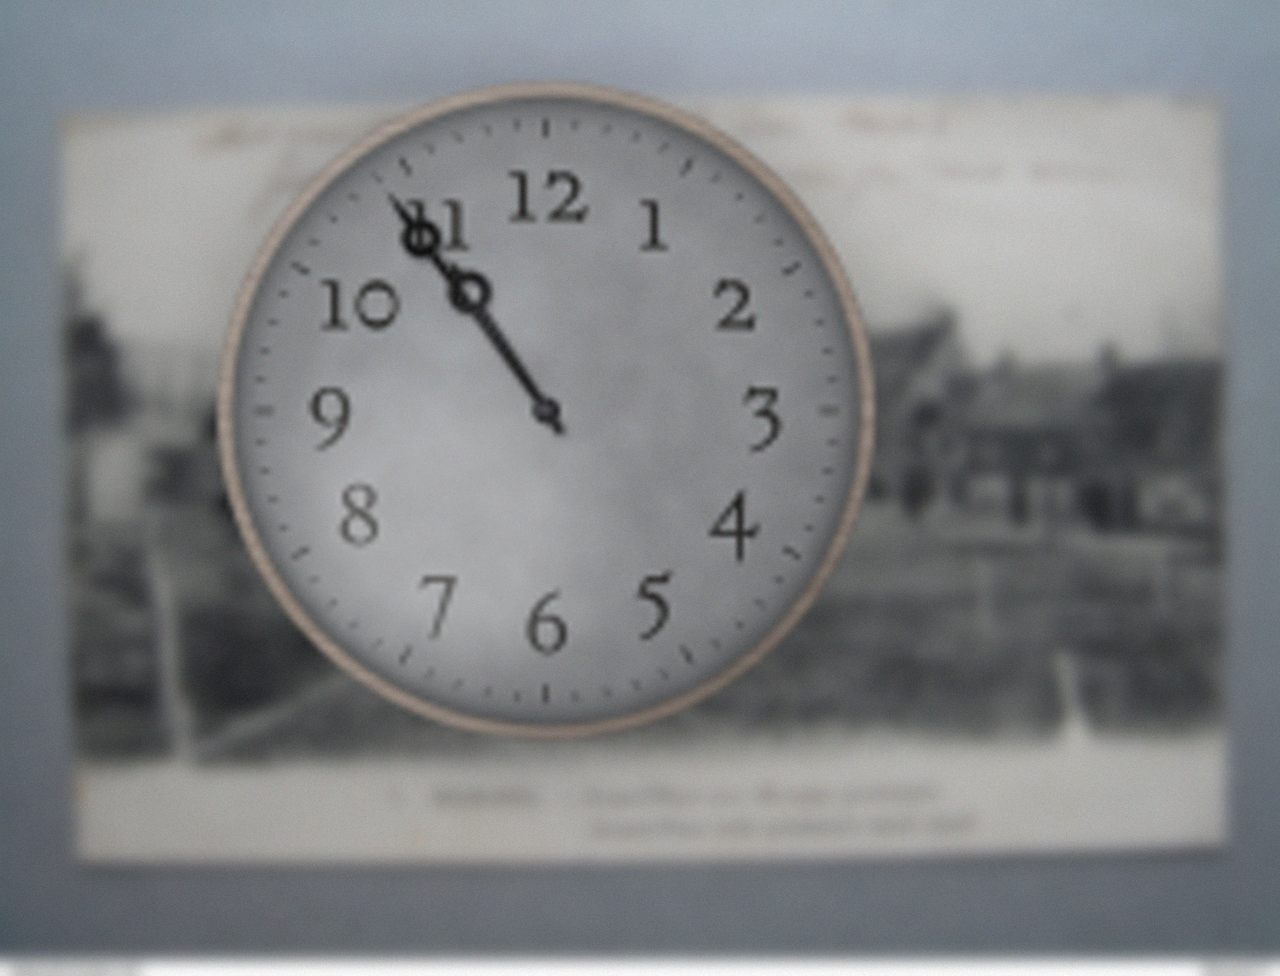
10.54
